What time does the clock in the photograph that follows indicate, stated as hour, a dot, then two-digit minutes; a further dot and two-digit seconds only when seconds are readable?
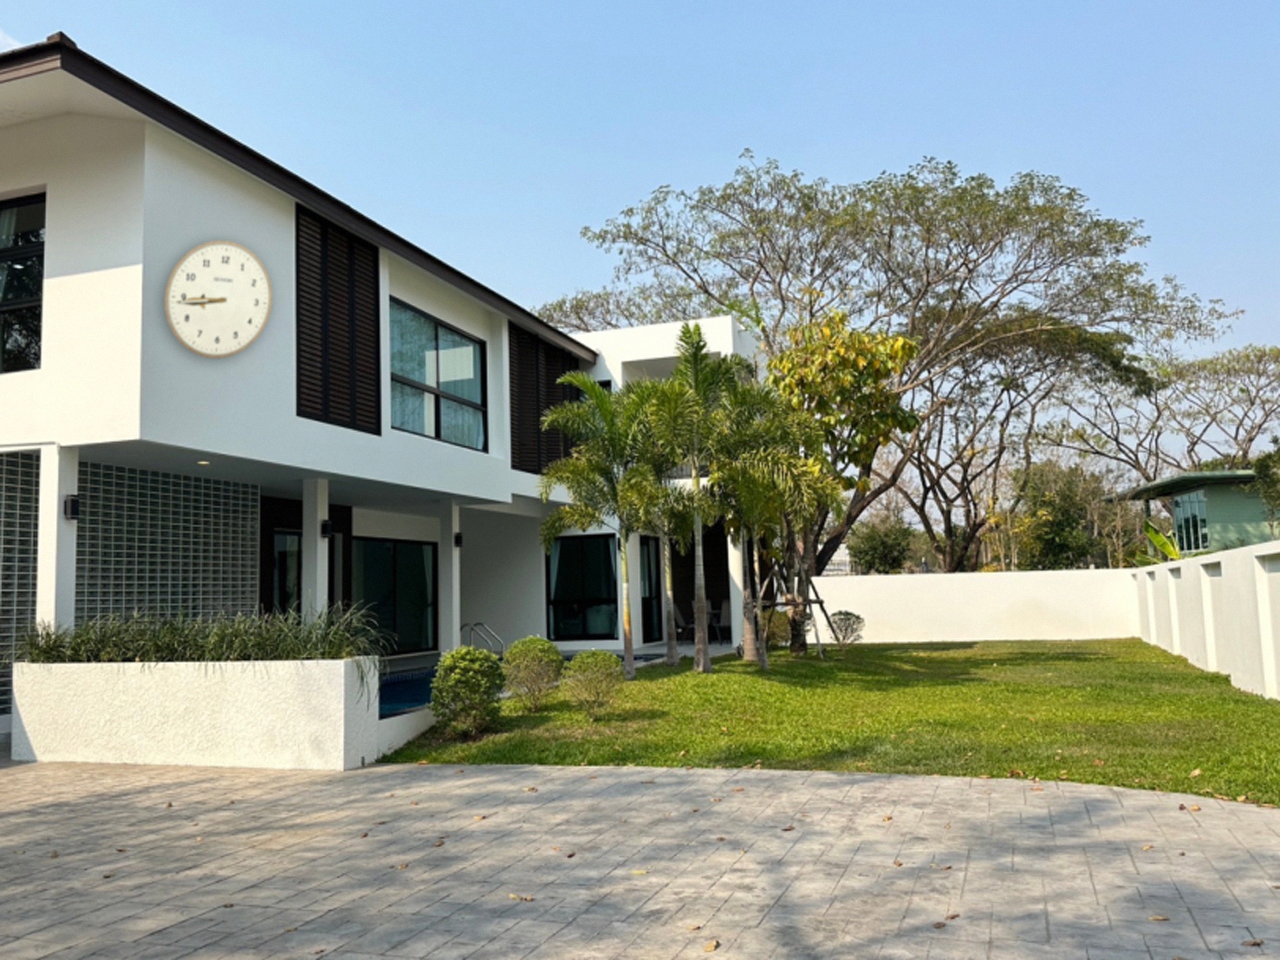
8.44
